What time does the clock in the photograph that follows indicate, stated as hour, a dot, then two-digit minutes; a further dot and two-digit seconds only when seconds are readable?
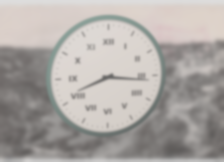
8.16
